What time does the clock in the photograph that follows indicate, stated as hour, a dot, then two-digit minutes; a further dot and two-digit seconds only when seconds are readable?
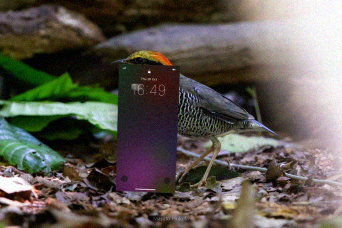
16.49
